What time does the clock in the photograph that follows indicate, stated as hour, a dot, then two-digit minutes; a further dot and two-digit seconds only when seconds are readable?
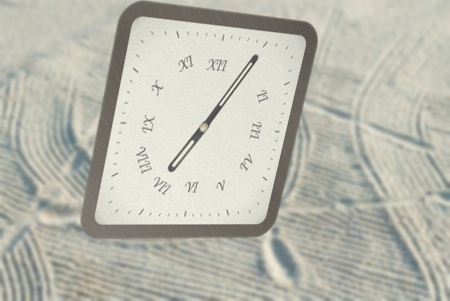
7.05
